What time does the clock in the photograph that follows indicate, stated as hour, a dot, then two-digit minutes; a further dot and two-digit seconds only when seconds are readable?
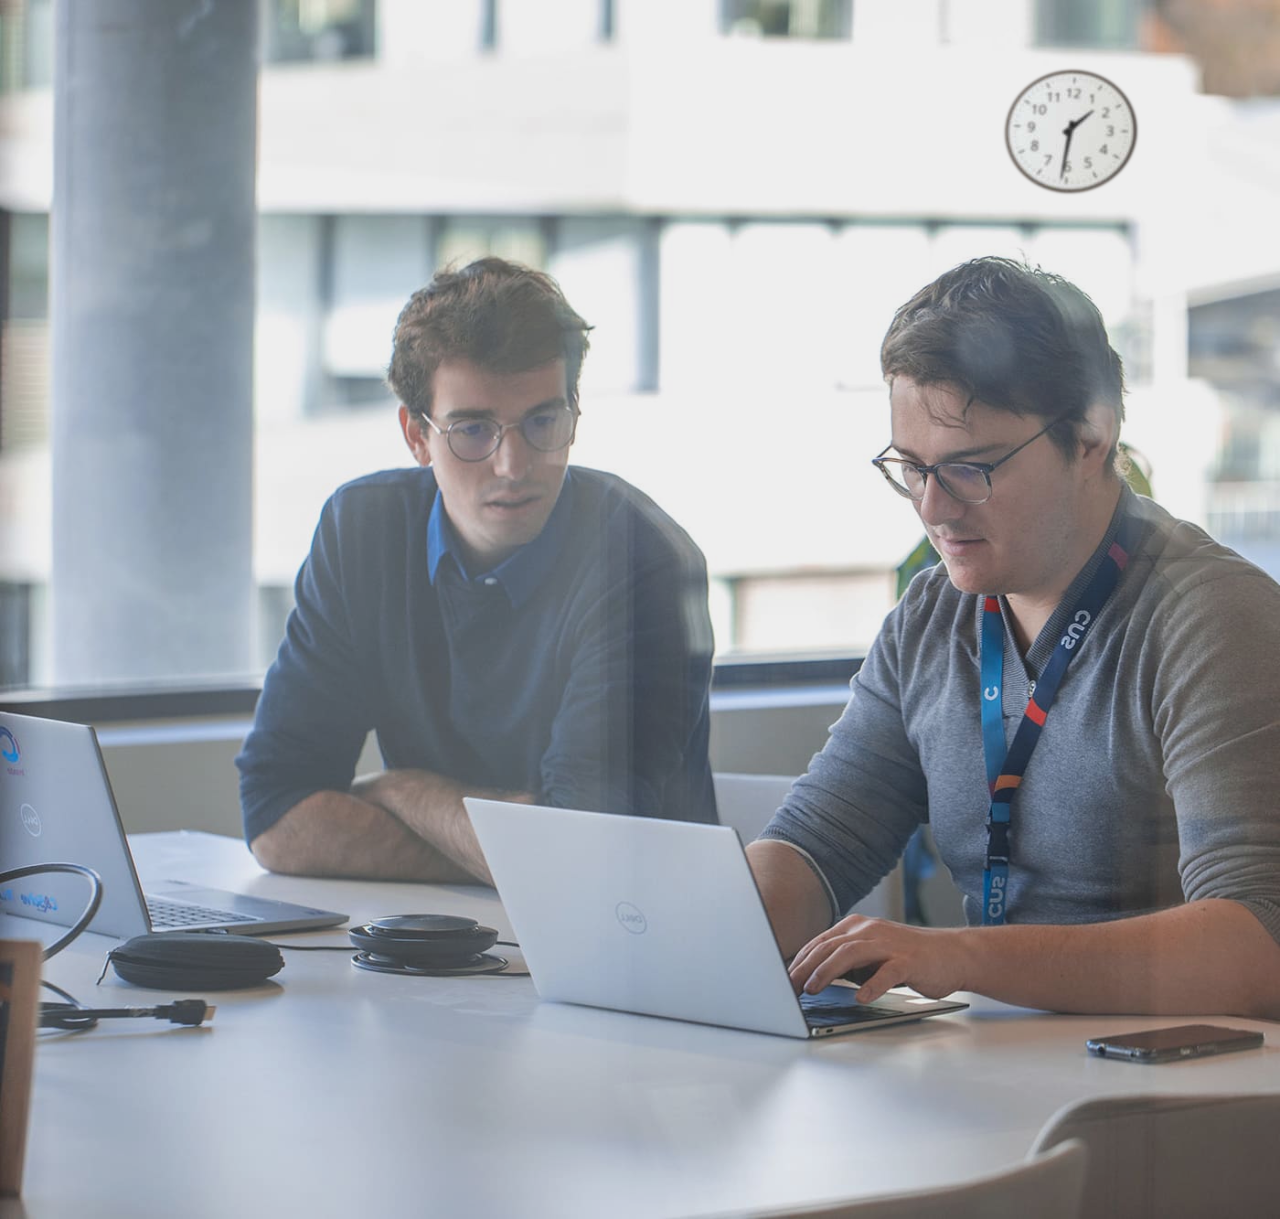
1.31
